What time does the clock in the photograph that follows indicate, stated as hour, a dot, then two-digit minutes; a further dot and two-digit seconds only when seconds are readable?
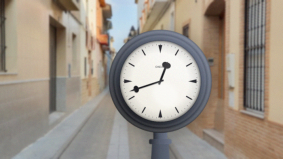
12.42
